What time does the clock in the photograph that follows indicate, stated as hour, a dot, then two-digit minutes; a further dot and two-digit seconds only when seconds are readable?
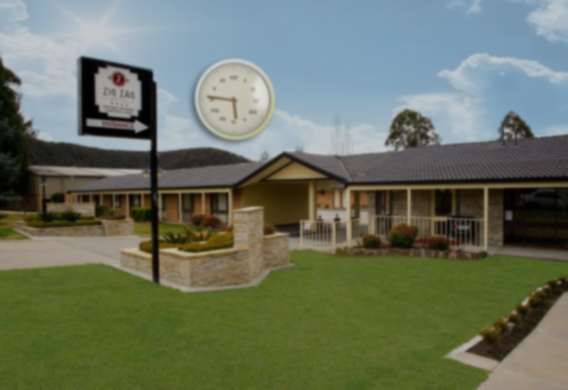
5.46
